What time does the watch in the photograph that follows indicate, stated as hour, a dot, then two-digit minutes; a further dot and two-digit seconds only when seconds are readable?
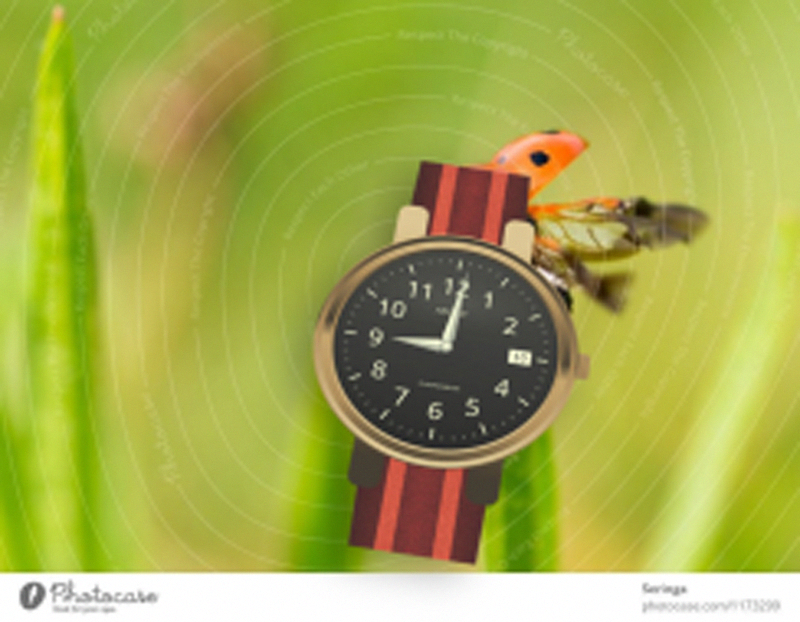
9.01
